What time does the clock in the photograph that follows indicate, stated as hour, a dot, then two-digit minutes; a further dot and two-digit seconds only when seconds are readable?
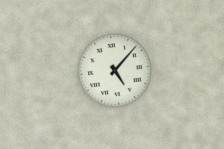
5.08
